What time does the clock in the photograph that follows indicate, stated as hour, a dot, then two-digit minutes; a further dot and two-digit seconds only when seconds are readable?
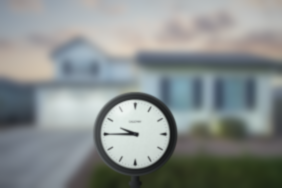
9.45
